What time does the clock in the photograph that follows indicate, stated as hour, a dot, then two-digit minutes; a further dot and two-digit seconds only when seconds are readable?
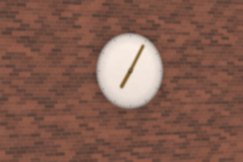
7.05
